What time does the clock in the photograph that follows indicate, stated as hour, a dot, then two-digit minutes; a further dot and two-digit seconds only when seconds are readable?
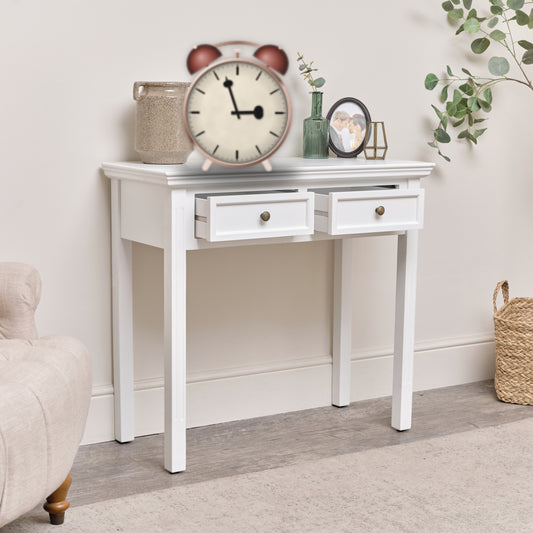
2.57
